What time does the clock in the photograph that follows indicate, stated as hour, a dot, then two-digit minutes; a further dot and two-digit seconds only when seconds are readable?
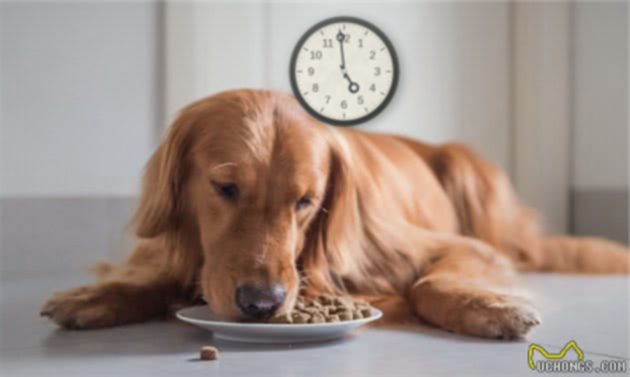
4.59
